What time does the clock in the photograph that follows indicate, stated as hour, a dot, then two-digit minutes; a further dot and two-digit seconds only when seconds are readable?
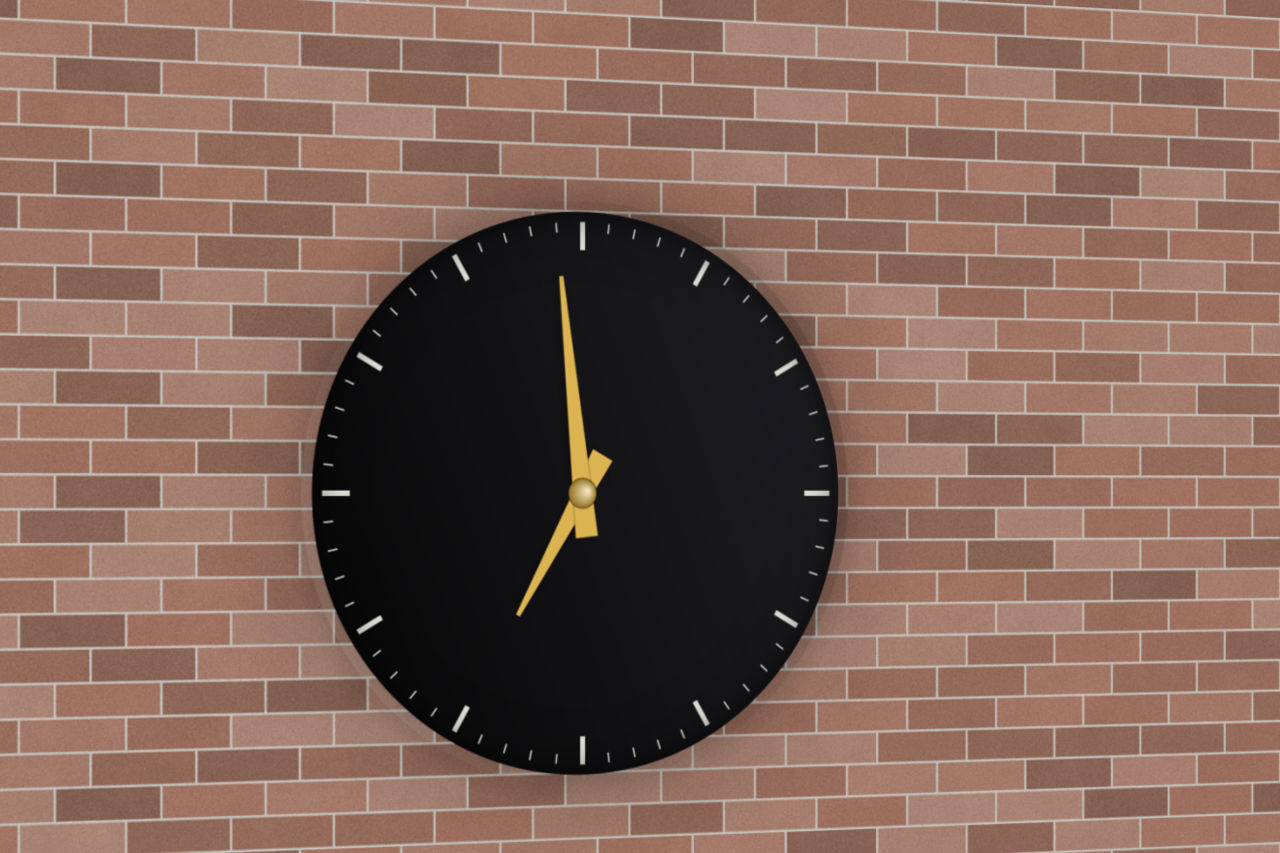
6.59
